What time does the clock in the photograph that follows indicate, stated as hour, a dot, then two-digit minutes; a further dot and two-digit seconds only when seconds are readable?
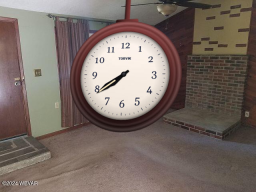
7.39
